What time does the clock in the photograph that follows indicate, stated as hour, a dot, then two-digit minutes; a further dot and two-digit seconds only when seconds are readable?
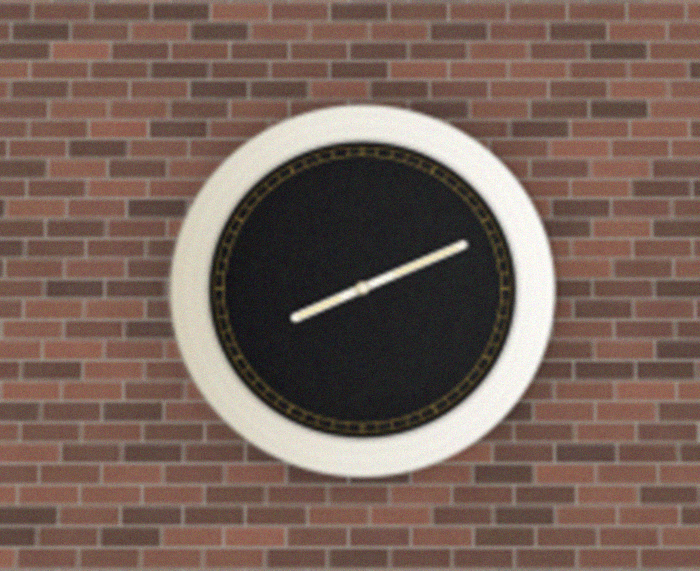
8.11
